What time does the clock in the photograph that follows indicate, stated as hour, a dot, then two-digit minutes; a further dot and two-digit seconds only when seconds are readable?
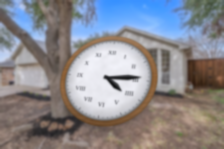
4.14
